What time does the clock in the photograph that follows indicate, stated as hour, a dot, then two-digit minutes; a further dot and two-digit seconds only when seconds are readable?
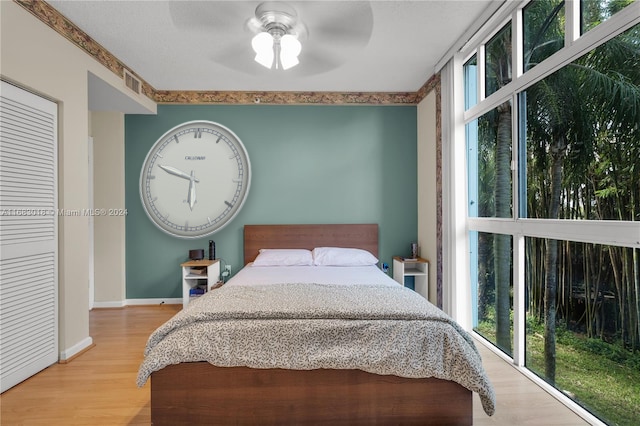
5.48
